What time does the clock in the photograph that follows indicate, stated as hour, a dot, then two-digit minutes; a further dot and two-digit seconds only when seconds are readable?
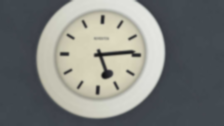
5.14
